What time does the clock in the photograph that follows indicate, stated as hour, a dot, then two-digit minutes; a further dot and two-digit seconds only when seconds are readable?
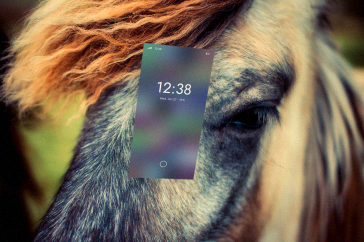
12.38
